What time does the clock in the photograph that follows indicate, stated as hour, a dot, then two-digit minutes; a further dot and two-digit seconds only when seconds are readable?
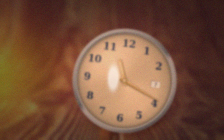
11.19
